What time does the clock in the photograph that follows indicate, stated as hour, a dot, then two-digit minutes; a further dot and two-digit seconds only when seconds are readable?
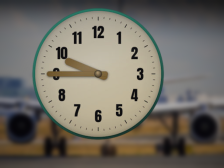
9.45
